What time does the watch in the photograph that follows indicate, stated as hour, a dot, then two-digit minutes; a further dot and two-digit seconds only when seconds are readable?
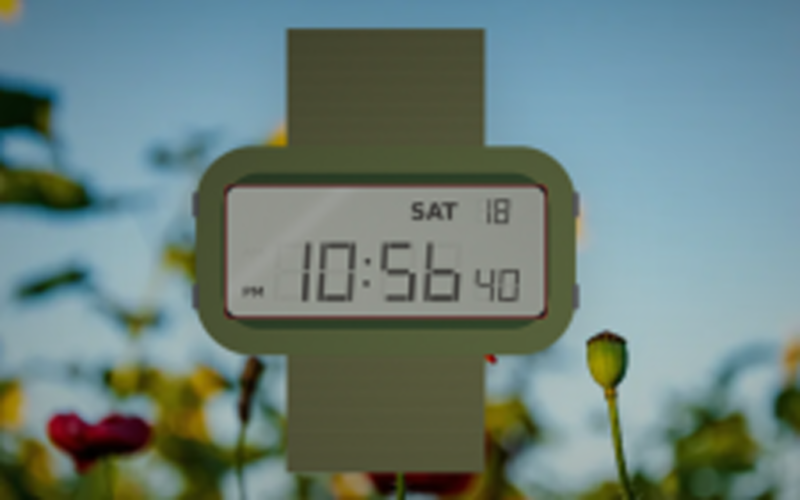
10.56.40
